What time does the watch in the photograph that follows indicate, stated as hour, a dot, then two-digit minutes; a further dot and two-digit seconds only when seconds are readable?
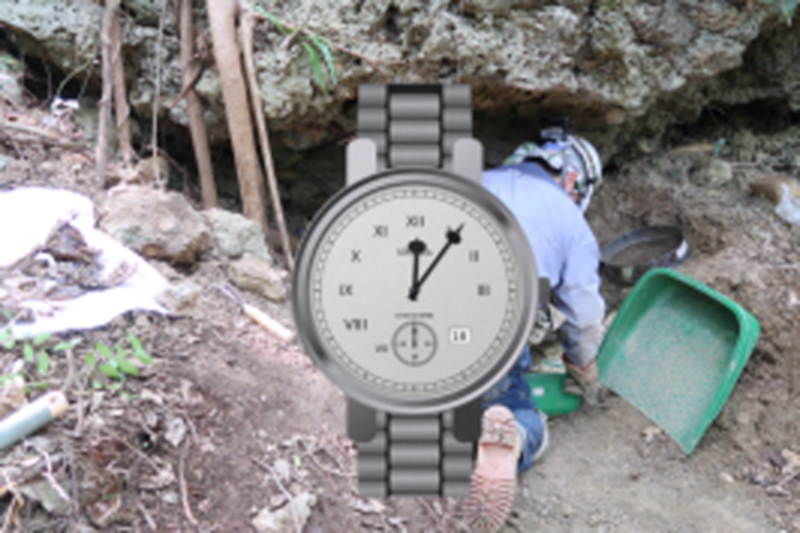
12.06
